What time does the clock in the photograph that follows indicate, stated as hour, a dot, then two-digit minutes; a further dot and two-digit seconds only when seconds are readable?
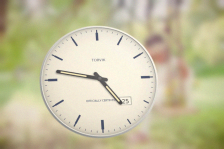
4.47
